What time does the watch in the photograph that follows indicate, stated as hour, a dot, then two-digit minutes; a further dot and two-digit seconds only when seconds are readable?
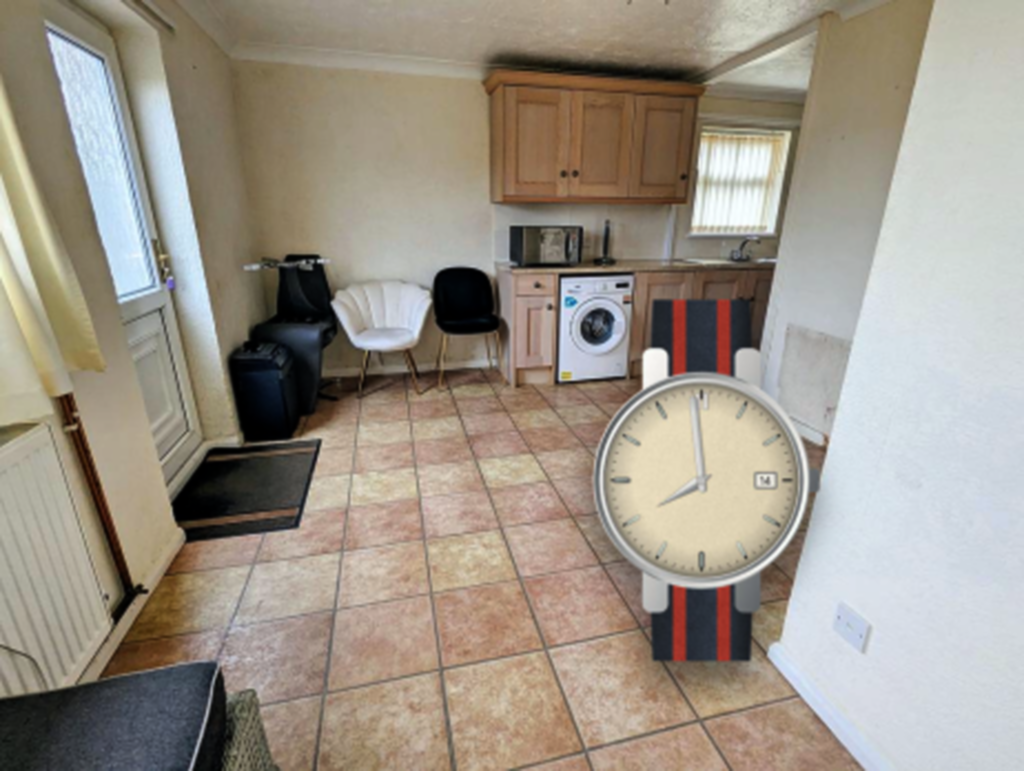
7.59
